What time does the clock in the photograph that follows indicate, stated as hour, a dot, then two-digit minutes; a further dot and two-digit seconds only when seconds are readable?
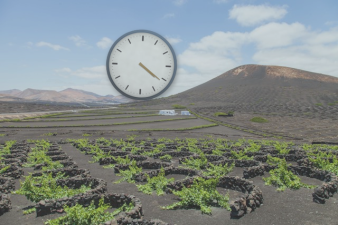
4.21
